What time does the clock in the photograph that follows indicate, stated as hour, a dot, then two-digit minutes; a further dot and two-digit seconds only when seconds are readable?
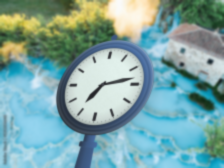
7.13
